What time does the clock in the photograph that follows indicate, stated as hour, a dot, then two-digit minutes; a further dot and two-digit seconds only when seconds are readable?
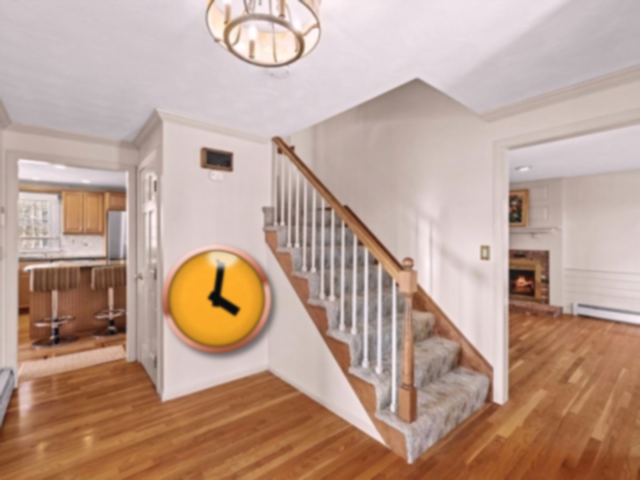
4.01
